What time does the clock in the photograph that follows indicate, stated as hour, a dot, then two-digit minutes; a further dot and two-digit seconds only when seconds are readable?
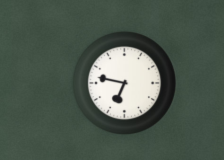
6.47
